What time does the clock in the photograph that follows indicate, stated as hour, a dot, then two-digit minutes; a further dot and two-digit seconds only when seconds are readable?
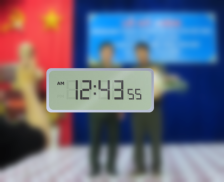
12.43.55
